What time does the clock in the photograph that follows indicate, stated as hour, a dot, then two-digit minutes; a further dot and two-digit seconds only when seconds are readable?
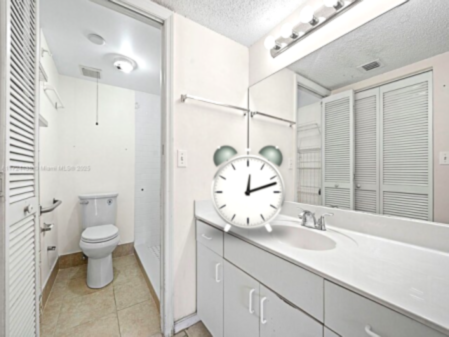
12.12
